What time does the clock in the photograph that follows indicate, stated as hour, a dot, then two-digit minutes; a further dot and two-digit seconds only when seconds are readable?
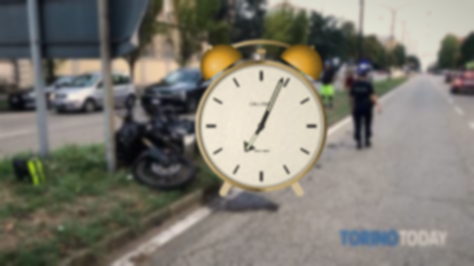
7.04
